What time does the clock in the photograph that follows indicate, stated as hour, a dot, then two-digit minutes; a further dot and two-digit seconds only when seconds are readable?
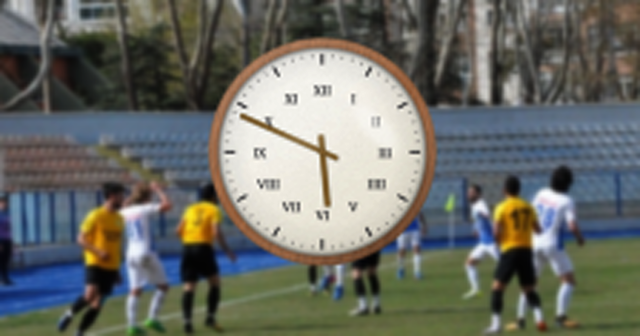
5.49
